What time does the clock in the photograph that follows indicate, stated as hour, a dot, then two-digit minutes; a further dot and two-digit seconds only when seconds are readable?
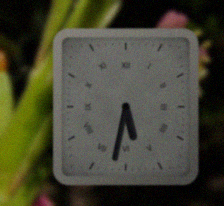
5.32
